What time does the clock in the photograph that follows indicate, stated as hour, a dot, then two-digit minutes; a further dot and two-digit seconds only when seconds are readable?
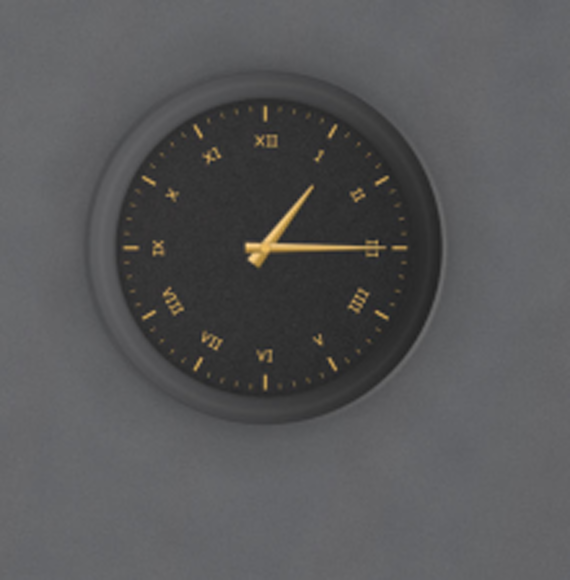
1.15
